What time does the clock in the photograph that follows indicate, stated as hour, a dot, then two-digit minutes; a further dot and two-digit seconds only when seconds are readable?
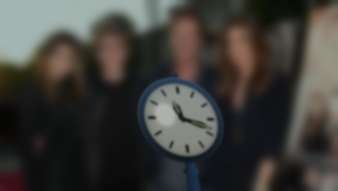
11.18
